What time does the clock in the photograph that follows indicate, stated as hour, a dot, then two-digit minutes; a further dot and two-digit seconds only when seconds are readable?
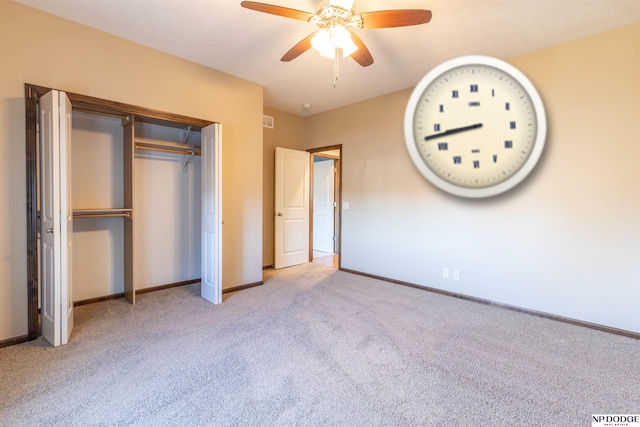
8.43
